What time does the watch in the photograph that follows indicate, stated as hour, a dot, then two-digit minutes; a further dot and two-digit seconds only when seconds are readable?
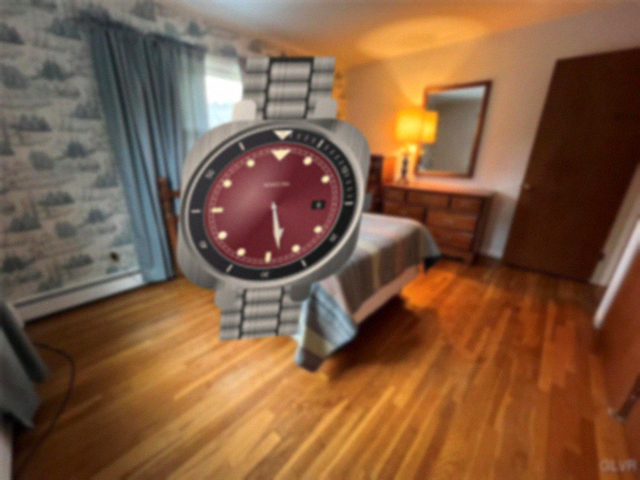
5.28
